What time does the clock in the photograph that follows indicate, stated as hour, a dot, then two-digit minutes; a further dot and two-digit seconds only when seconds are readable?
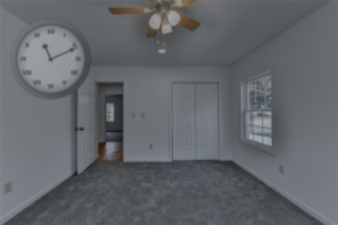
11.11
